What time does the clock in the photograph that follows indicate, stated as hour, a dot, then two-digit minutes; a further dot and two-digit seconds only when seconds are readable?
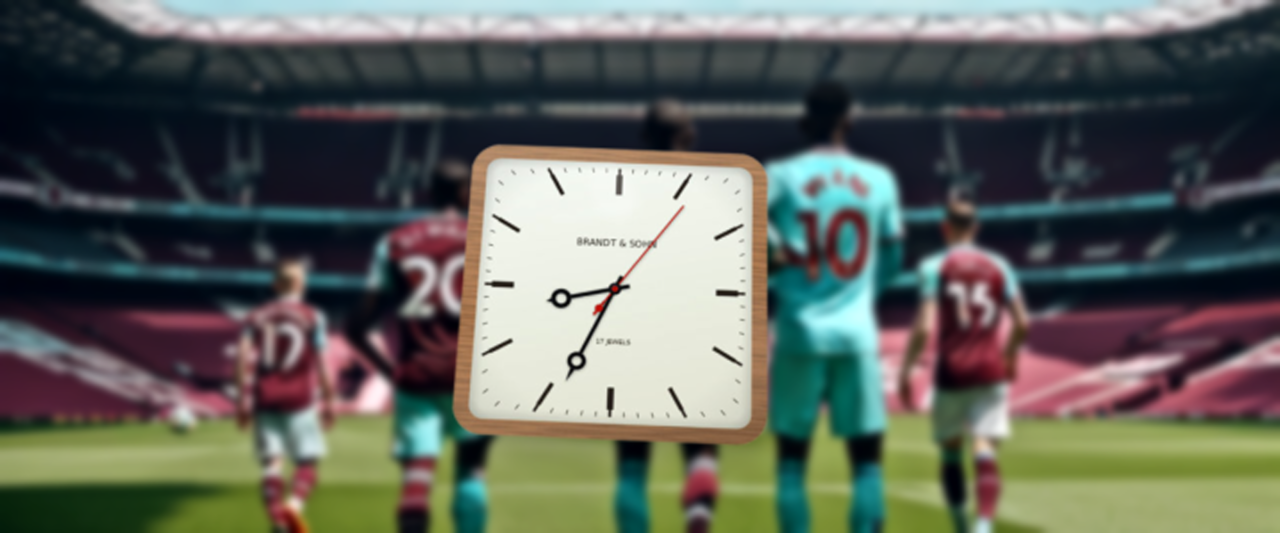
8.34.06
